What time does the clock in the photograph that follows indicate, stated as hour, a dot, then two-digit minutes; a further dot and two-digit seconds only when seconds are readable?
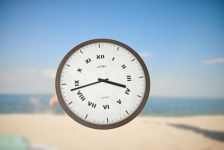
3.43
